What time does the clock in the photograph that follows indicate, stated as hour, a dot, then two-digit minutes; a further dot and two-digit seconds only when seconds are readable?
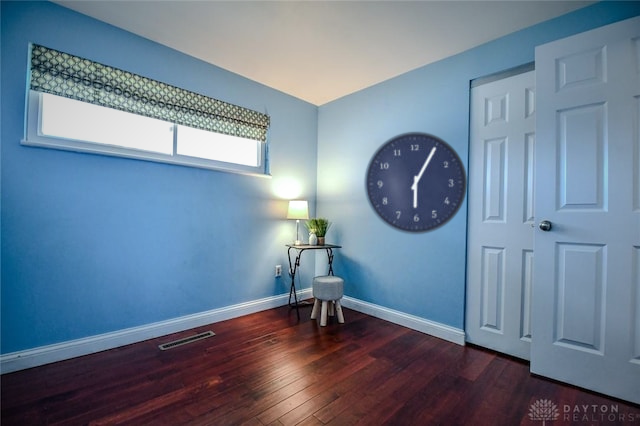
6.05
